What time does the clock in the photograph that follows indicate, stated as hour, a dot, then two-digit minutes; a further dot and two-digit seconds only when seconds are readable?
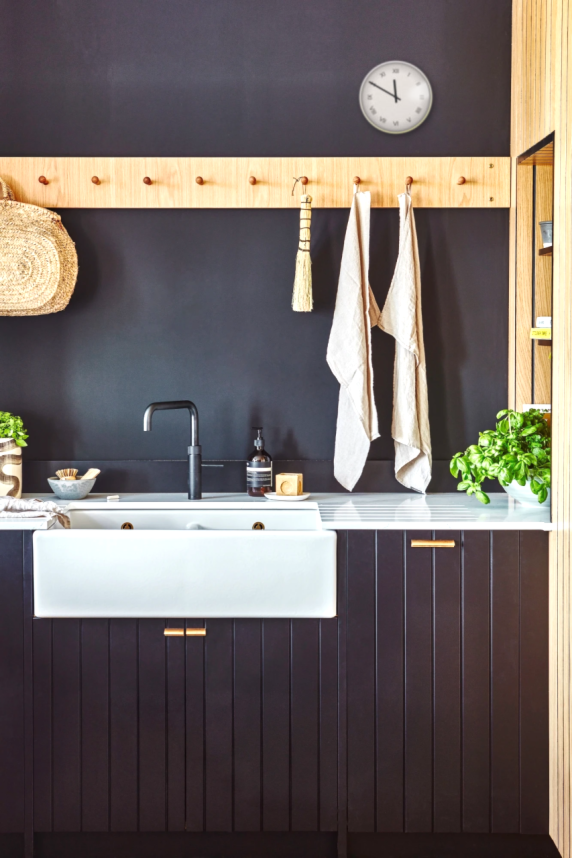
11.50
